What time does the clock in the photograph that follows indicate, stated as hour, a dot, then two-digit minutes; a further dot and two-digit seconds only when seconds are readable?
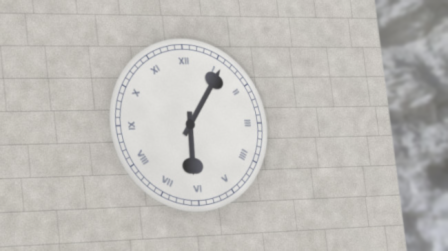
6.06
